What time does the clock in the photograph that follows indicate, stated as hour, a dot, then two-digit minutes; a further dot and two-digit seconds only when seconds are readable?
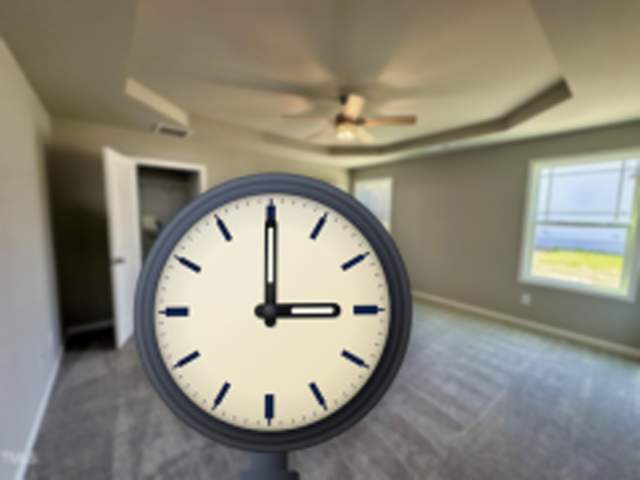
3.00
